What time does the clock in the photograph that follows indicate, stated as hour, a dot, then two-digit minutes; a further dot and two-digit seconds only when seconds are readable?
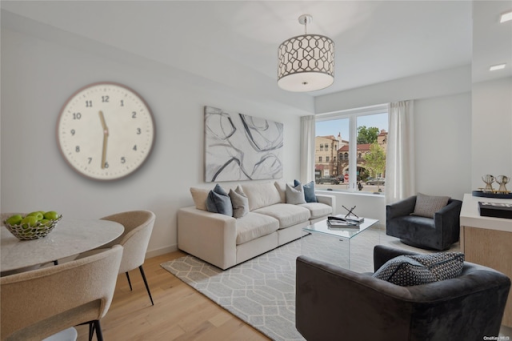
11.31
